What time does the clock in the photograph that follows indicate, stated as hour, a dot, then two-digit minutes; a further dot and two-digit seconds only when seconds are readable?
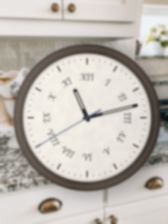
11.12.40
